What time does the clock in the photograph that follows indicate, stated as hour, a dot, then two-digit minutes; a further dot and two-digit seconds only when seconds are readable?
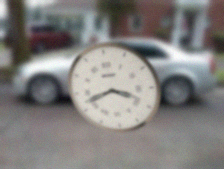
3.42
